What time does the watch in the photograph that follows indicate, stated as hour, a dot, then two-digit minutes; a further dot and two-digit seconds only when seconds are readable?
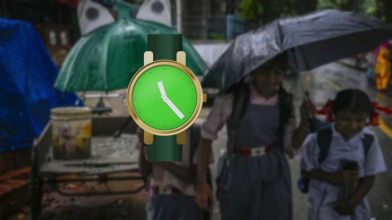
11.23
